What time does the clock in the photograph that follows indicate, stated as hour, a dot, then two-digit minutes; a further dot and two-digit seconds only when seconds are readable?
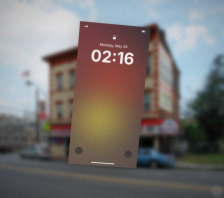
2.16
